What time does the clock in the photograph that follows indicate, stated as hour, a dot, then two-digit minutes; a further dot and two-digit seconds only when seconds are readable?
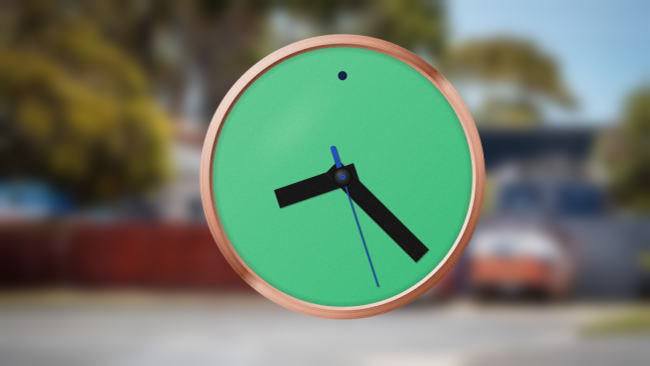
8.22.27
